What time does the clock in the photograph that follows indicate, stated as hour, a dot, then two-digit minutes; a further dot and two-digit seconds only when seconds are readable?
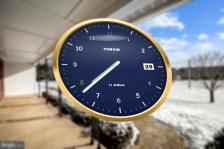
7.38
